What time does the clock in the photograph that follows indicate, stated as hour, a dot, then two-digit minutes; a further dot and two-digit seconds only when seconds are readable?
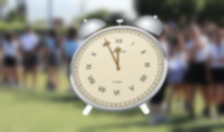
11.56
